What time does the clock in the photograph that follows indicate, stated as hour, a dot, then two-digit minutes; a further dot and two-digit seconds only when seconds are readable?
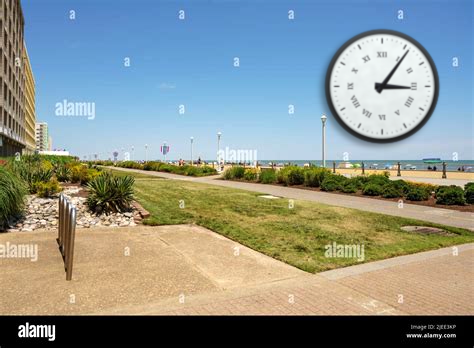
3.06
